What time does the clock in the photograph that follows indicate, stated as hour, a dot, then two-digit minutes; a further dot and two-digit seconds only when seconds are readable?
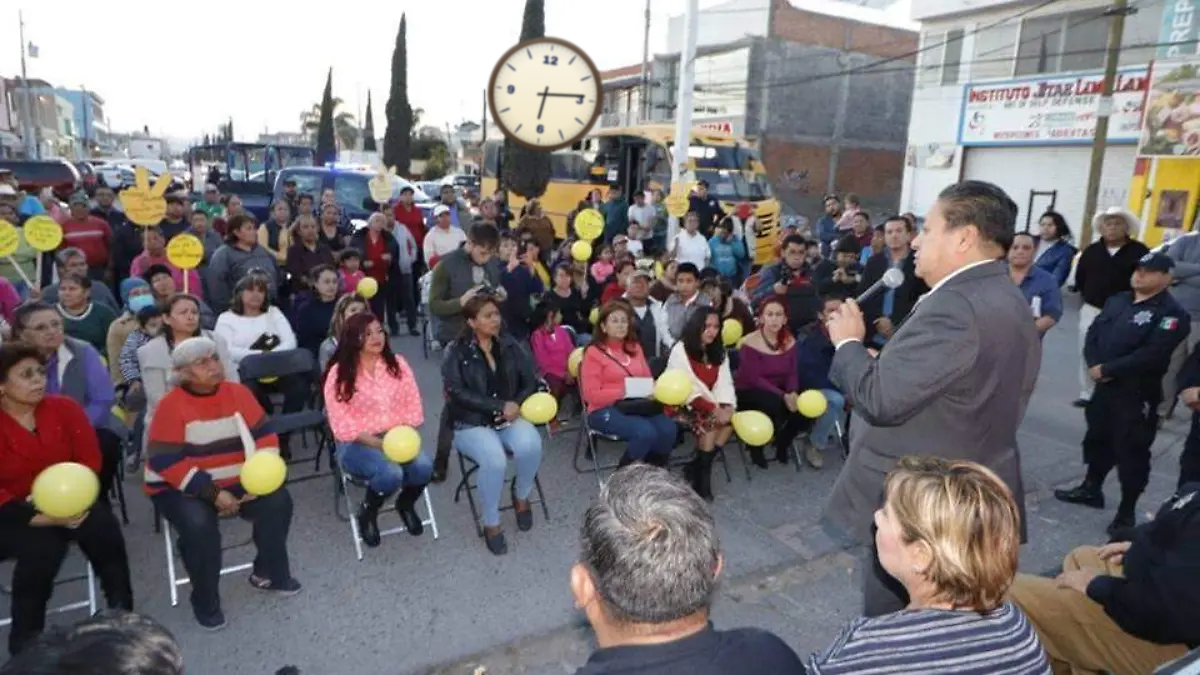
6.14
